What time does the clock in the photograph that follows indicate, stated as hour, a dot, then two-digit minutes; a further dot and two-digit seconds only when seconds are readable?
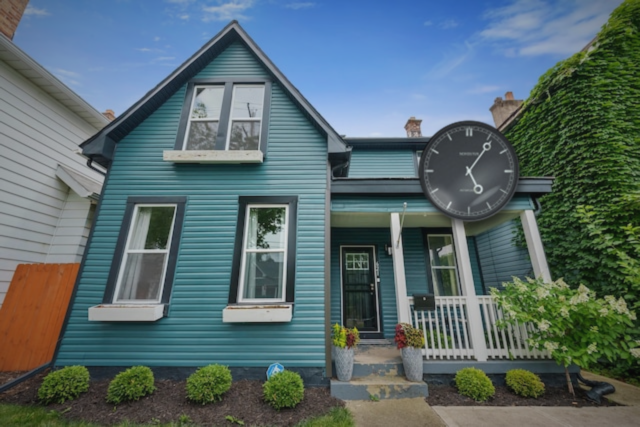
5.06
